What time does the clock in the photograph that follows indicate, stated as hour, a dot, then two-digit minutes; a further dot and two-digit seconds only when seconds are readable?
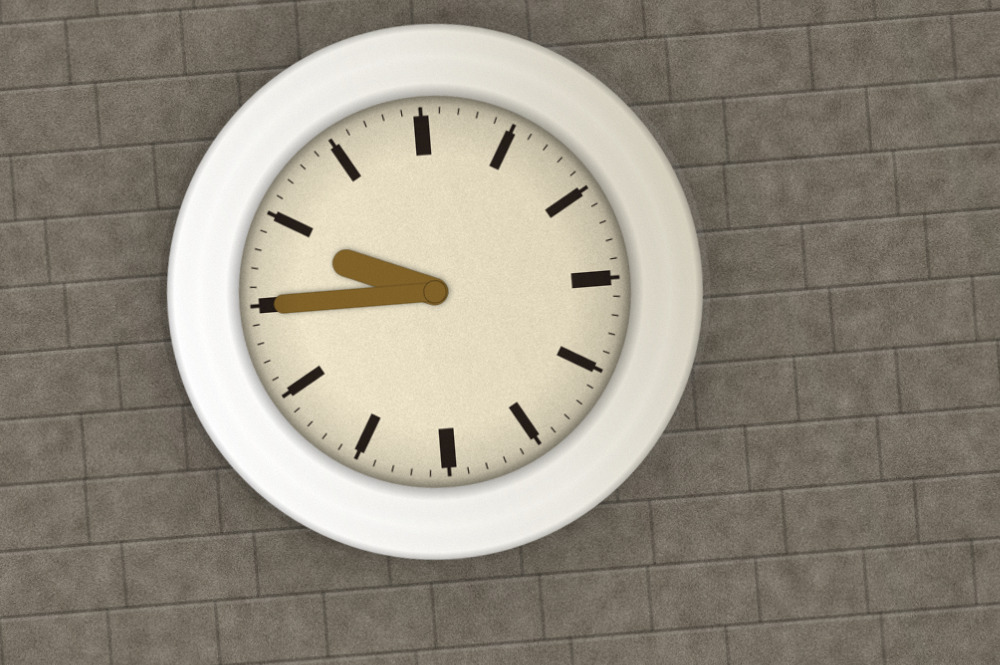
9.45
